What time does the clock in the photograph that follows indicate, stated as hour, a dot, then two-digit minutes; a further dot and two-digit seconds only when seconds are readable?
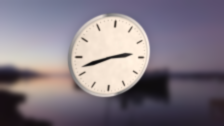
2.42
